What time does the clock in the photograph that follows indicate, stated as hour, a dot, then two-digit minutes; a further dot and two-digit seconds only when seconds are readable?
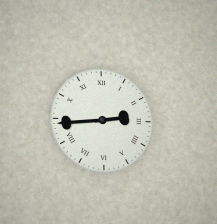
2.44
